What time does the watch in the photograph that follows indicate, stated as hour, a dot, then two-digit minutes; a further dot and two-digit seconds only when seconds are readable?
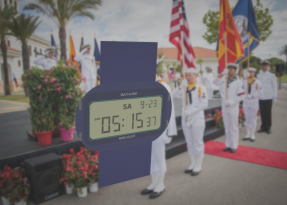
5.15.37
